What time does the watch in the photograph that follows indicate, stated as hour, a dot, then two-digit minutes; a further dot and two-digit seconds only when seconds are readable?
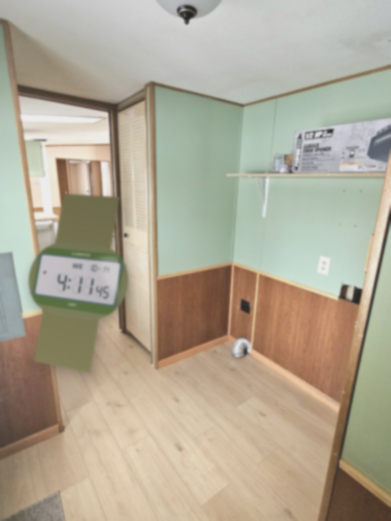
4.11.45
